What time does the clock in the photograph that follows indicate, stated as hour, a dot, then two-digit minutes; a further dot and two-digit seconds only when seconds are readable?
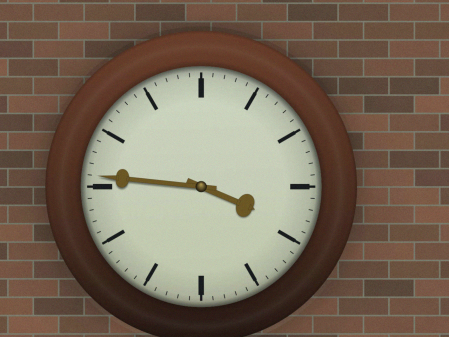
3.46
